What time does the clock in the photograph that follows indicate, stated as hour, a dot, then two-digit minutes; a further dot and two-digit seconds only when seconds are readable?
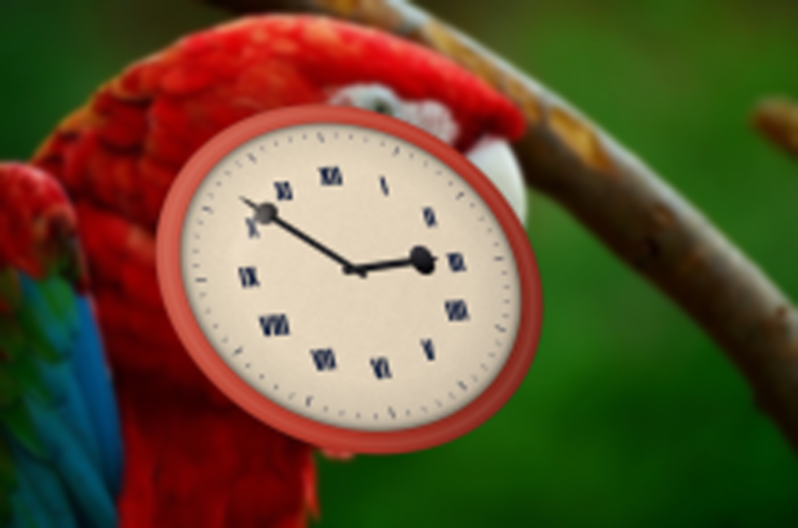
2.52
